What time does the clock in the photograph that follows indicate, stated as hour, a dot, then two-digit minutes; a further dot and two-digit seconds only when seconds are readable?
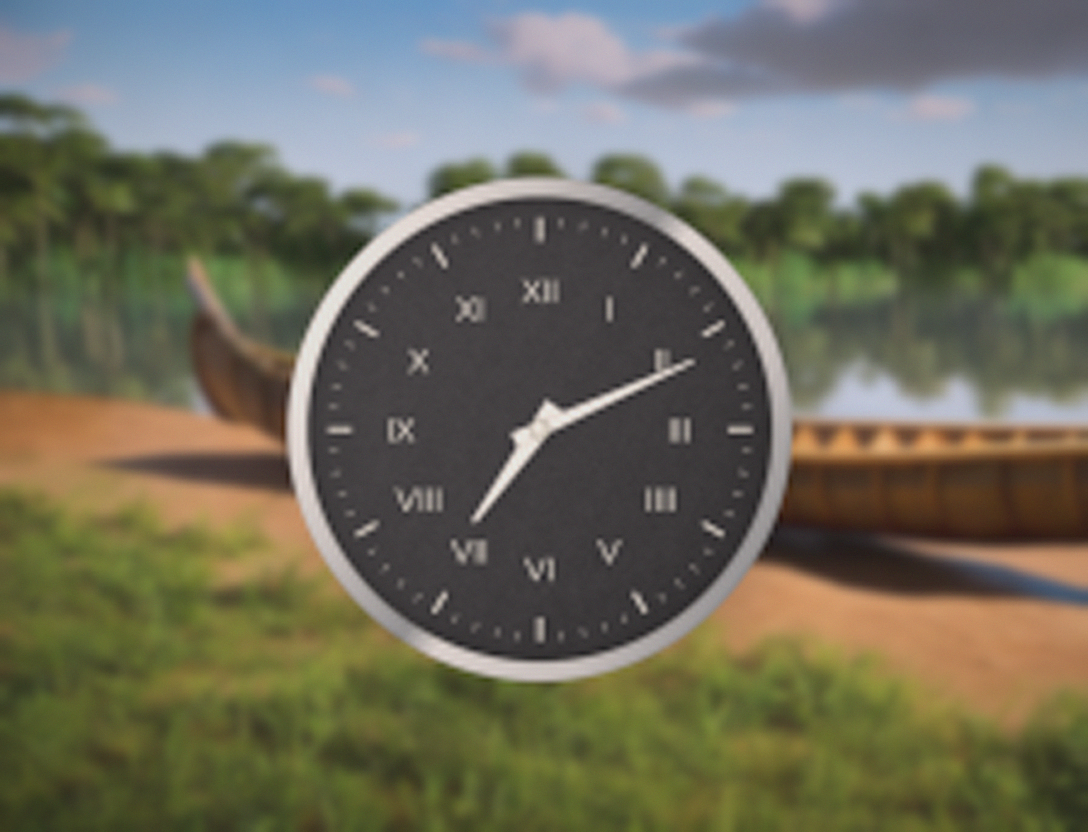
7.11
